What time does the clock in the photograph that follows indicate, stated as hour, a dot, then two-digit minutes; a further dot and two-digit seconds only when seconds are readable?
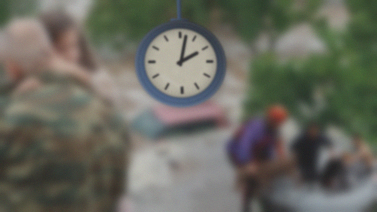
2.02
